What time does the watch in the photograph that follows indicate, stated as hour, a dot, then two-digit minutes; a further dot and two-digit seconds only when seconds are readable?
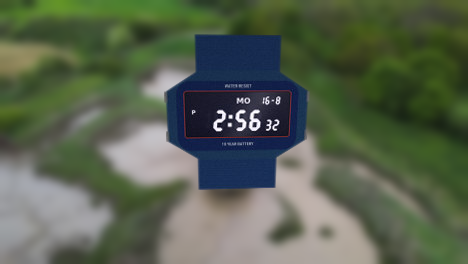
2.56.32
